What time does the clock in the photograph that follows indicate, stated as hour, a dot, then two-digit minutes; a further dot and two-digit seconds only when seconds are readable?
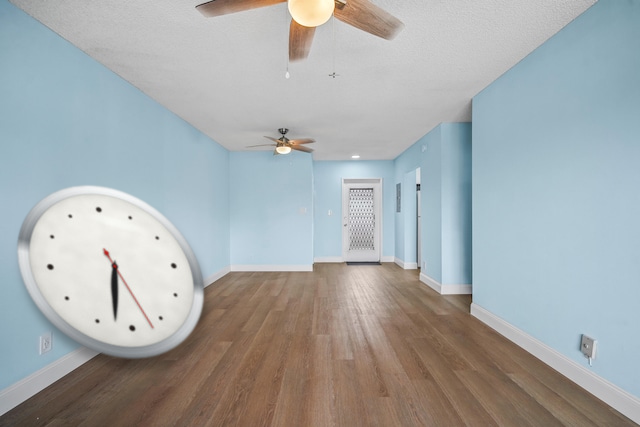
6.32.27
